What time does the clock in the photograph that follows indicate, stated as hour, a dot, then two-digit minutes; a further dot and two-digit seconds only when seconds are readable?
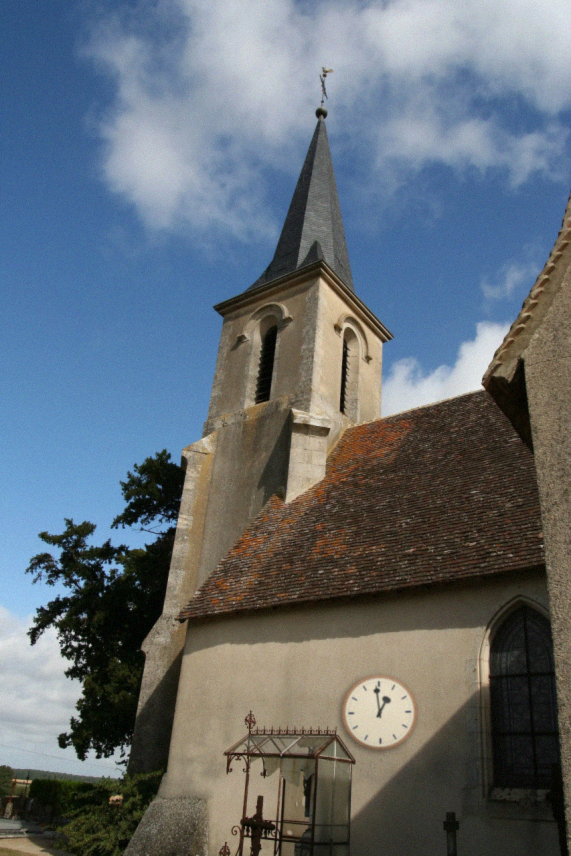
12.59
